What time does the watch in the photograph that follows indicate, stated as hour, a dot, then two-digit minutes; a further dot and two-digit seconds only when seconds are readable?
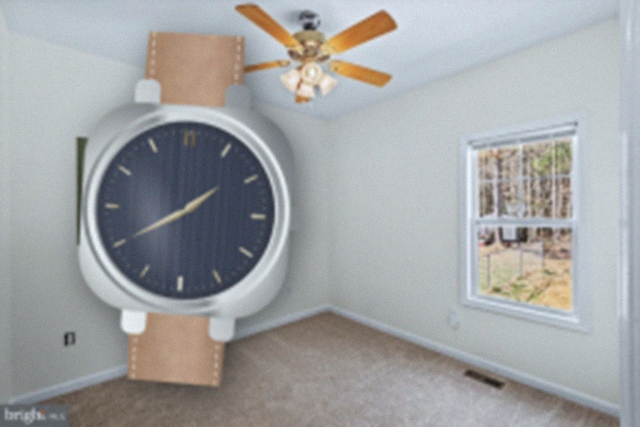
1.40
